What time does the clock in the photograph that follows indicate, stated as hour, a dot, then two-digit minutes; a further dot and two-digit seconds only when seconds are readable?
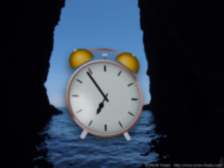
6.54
